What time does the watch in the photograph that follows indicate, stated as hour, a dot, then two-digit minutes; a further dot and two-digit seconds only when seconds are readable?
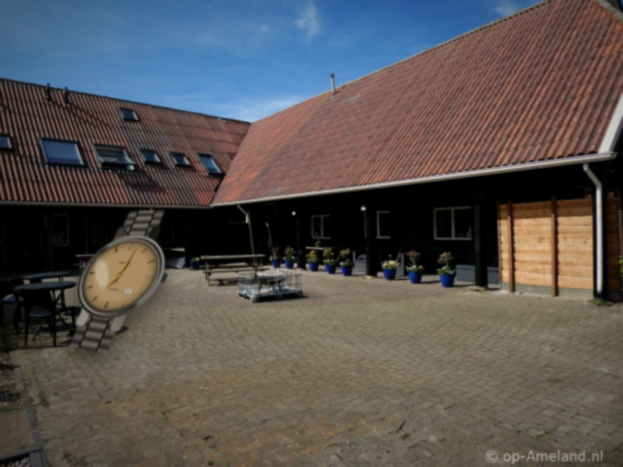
7.02
